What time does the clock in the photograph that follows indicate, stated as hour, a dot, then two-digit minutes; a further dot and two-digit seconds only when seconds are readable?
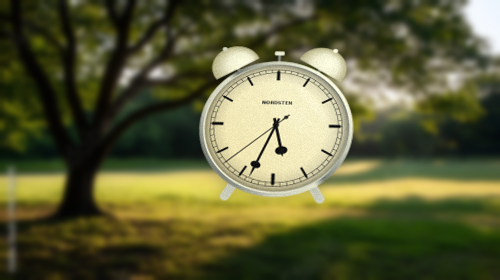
5.33.38
